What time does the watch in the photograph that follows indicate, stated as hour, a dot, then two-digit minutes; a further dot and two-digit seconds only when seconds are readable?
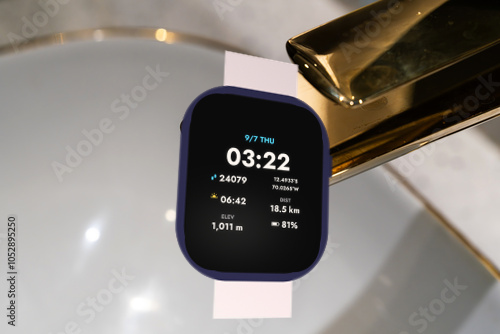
3.22
